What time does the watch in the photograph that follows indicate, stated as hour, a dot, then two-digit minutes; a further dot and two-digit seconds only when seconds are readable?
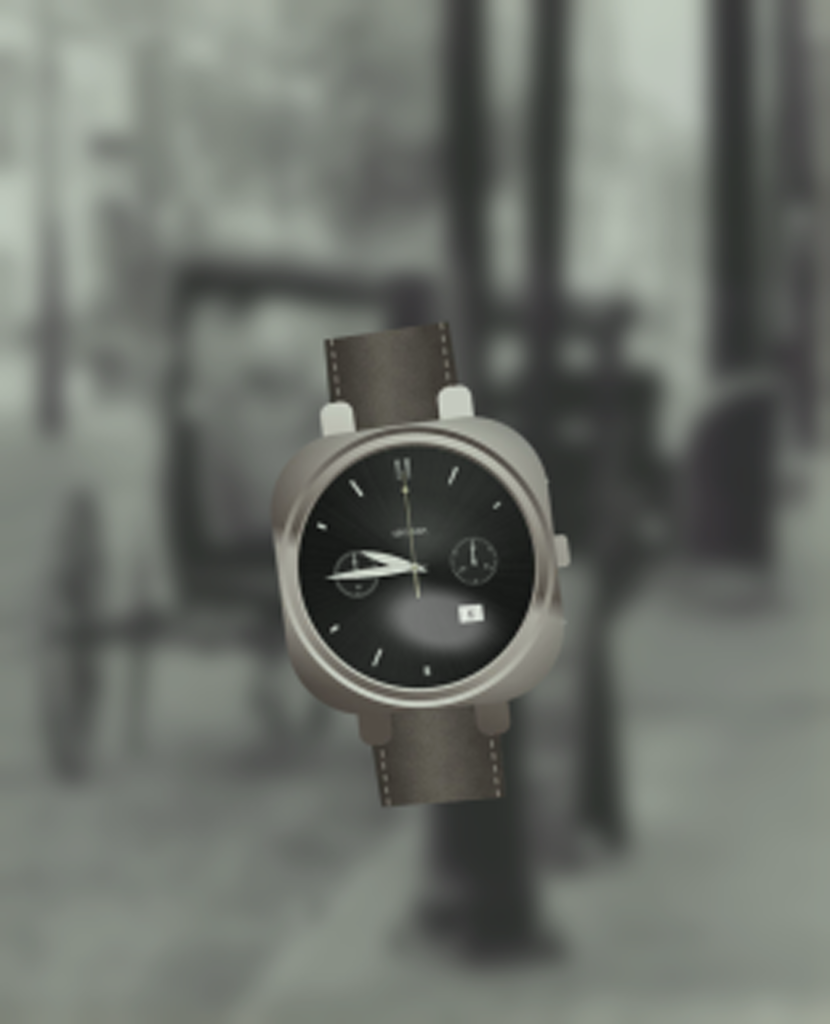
9.45
